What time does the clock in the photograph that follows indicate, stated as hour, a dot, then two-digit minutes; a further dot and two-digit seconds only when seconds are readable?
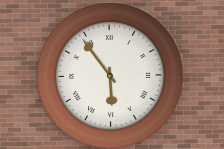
5.54
